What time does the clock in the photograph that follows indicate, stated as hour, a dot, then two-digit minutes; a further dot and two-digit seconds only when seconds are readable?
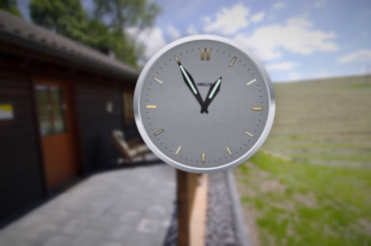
12.55
